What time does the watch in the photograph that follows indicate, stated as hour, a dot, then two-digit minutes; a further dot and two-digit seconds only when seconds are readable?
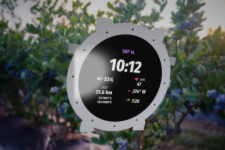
10.12
